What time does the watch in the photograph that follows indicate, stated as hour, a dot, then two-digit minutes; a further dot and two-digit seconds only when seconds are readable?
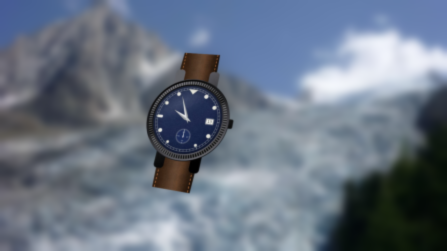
9.56
